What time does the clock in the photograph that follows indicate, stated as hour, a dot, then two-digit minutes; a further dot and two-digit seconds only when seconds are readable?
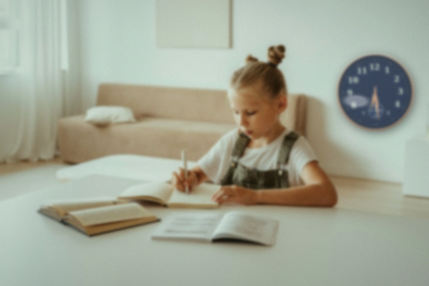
6.29
